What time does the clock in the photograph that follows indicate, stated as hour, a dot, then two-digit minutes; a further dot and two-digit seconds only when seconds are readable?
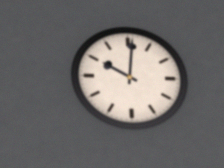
10.01
